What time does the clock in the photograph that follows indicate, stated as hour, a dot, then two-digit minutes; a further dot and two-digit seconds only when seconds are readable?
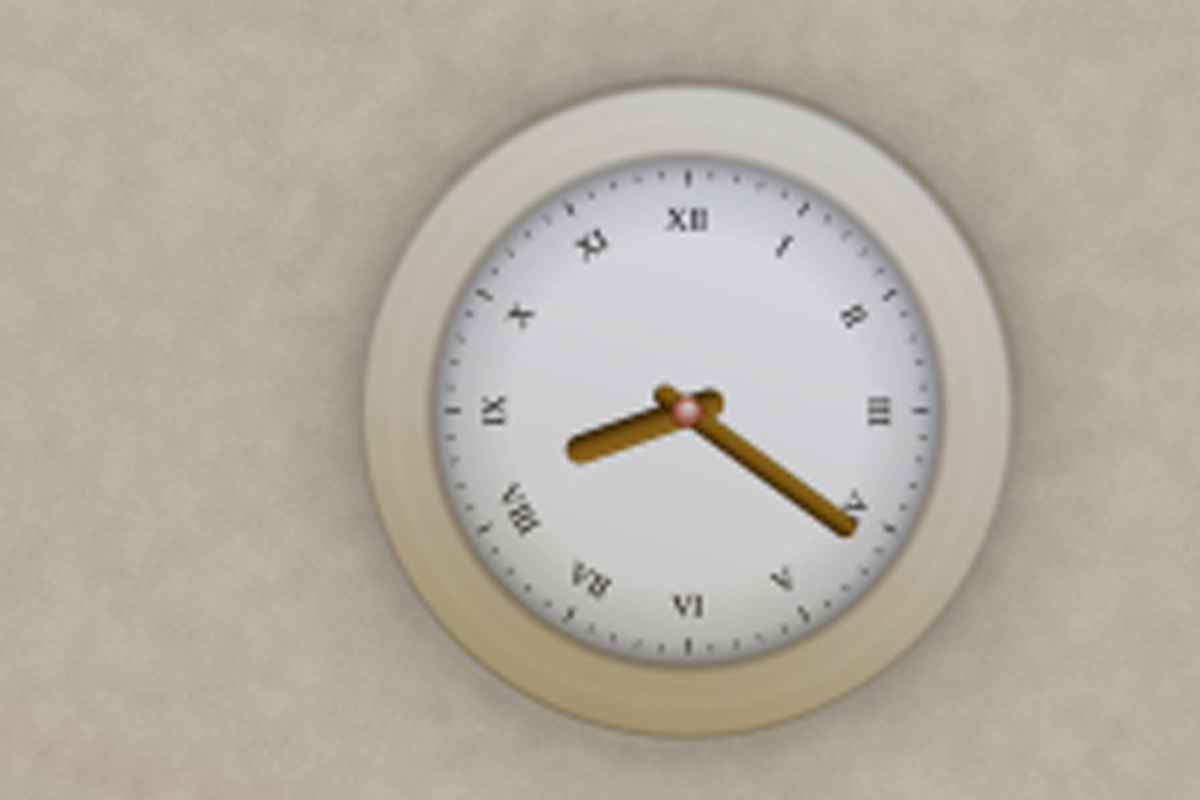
8.21
